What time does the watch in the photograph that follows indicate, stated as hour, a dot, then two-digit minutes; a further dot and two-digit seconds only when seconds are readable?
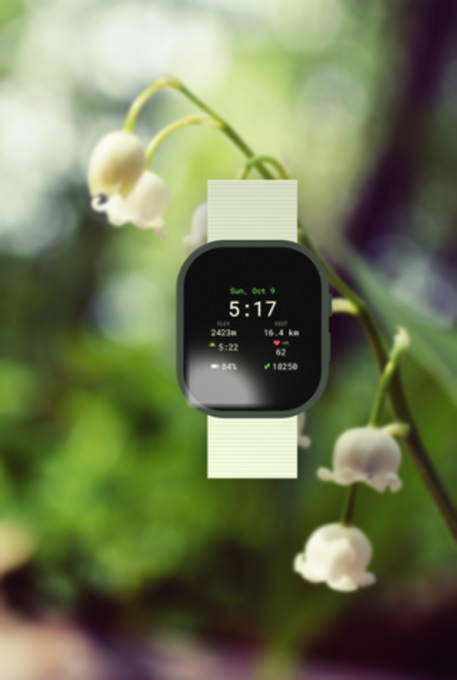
5.17
